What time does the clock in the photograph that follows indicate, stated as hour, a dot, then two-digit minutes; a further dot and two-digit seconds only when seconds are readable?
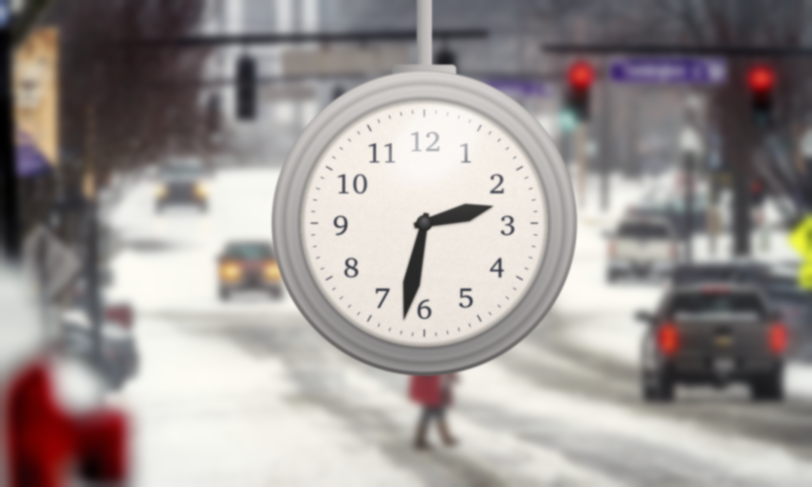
2.32
